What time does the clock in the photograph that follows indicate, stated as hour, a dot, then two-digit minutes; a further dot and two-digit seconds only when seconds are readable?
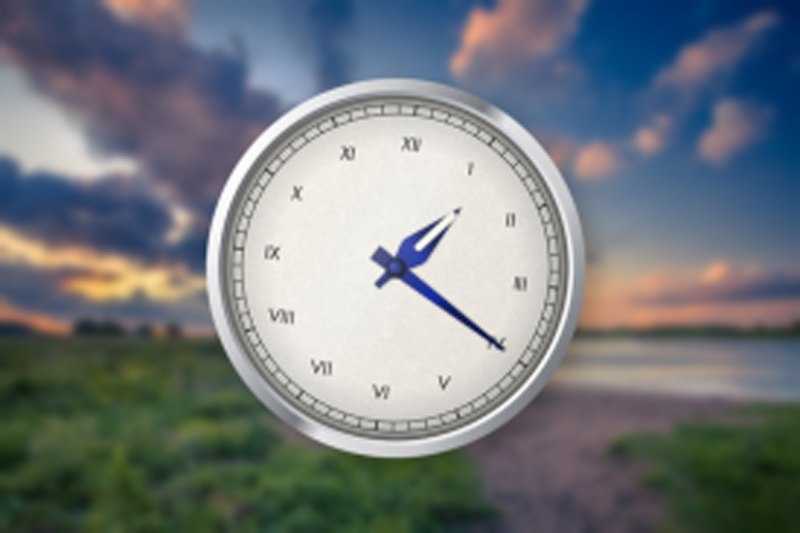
1.20
